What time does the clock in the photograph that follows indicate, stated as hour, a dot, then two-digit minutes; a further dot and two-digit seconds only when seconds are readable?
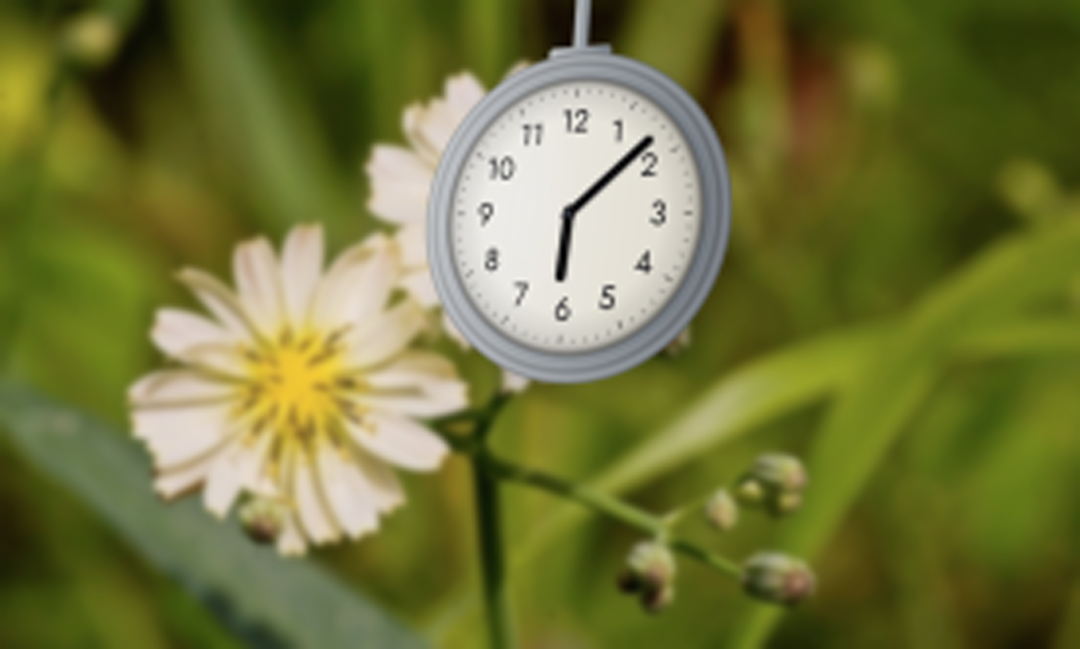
6.08
